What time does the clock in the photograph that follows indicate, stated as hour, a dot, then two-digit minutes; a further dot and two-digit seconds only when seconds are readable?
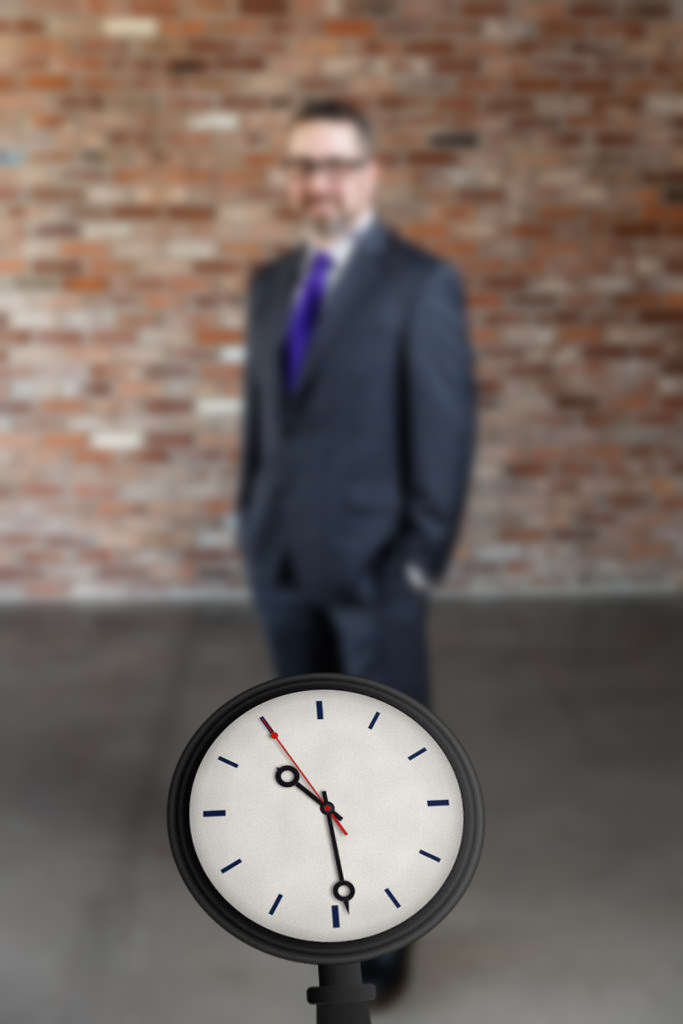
10.28.55
